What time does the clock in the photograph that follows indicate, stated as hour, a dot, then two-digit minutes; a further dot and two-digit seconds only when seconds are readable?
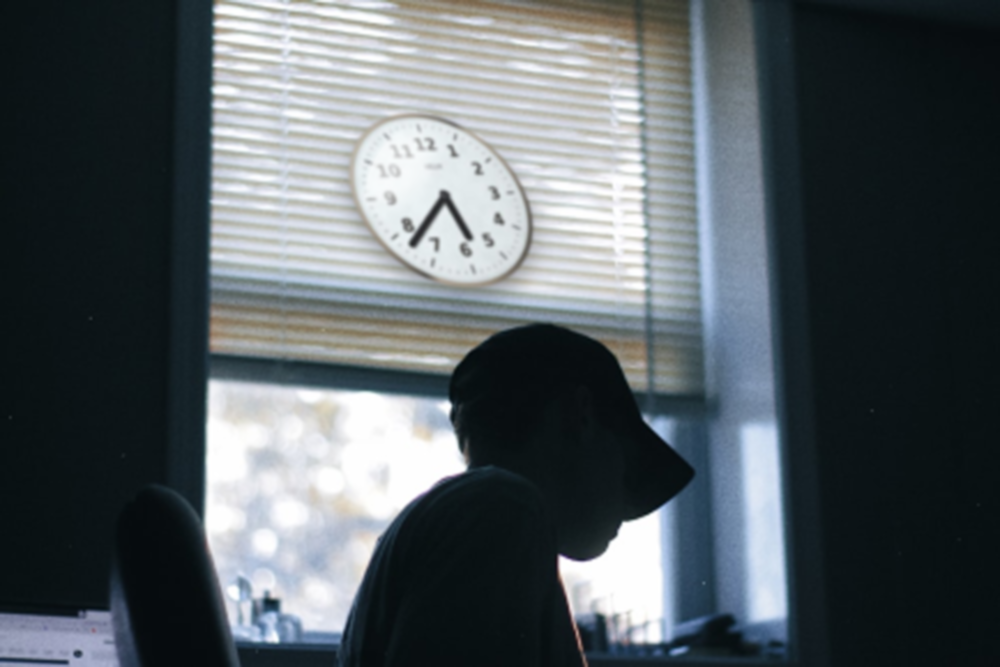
5.38
